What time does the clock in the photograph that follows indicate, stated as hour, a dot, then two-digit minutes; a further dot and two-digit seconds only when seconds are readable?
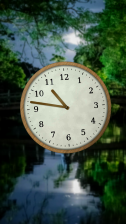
10.47
